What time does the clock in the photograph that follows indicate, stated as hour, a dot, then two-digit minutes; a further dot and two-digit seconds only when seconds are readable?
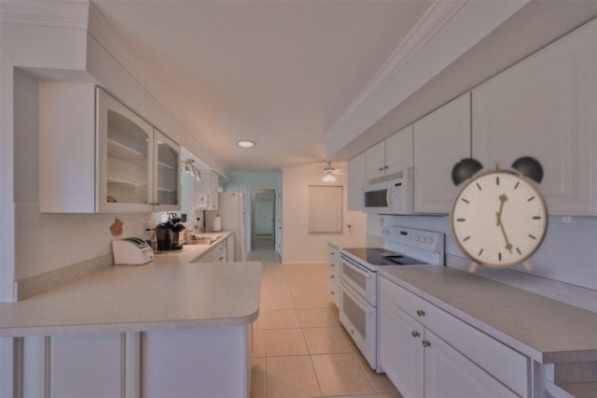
12.27
